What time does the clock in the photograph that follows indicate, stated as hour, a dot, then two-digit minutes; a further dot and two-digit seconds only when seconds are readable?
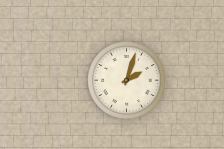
2.03
